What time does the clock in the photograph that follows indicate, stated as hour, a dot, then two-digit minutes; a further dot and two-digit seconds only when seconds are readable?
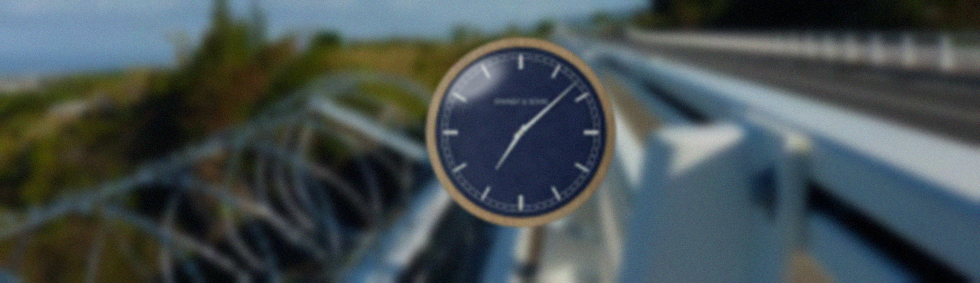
7.08
